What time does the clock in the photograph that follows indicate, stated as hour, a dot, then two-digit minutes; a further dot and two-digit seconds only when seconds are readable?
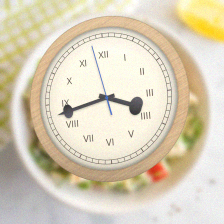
3.42.58
